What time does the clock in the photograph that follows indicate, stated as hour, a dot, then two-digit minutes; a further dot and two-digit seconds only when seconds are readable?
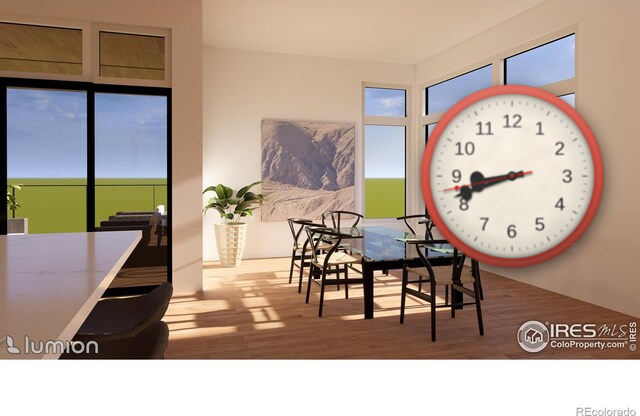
8.41.43
